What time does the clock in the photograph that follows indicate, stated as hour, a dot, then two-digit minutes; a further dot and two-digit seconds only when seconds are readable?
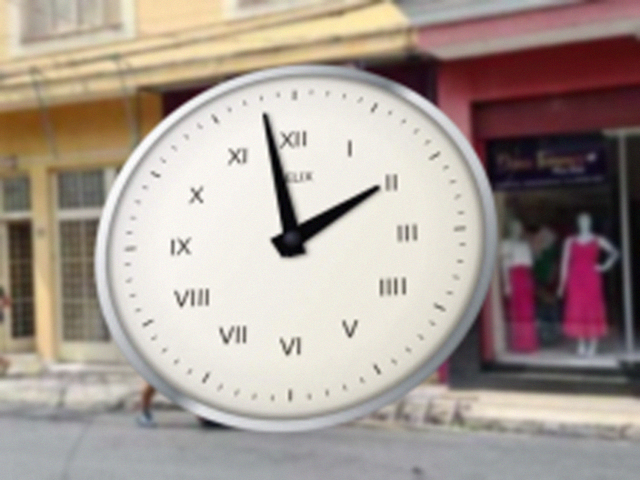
1.58
